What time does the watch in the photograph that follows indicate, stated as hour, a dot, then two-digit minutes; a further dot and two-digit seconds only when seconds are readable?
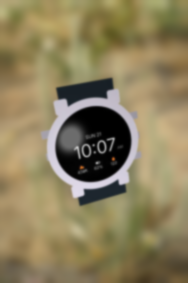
10.07
